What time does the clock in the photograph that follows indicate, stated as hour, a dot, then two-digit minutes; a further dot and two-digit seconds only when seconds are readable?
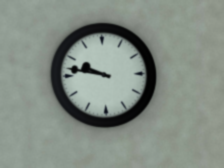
9.47
